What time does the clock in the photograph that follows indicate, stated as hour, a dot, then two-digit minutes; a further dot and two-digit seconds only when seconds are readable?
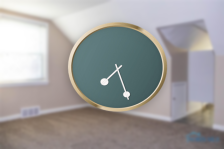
7.27
